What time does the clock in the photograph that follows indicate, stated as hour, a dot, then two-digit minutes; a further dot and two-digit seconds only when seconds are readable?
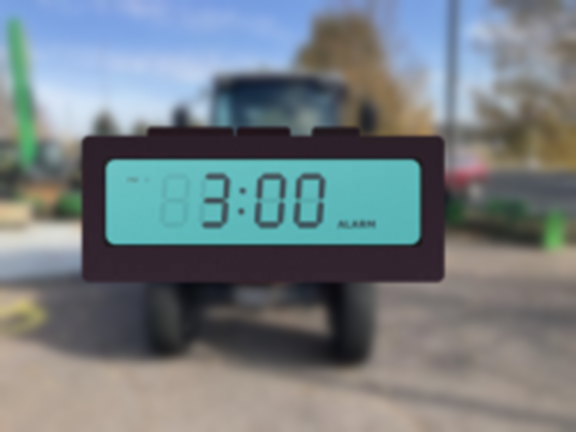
3.00
